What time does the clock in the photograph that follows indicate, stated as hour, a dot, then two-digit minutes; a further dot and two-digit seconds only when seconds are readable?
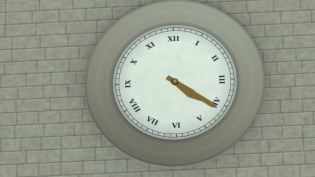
4.21
